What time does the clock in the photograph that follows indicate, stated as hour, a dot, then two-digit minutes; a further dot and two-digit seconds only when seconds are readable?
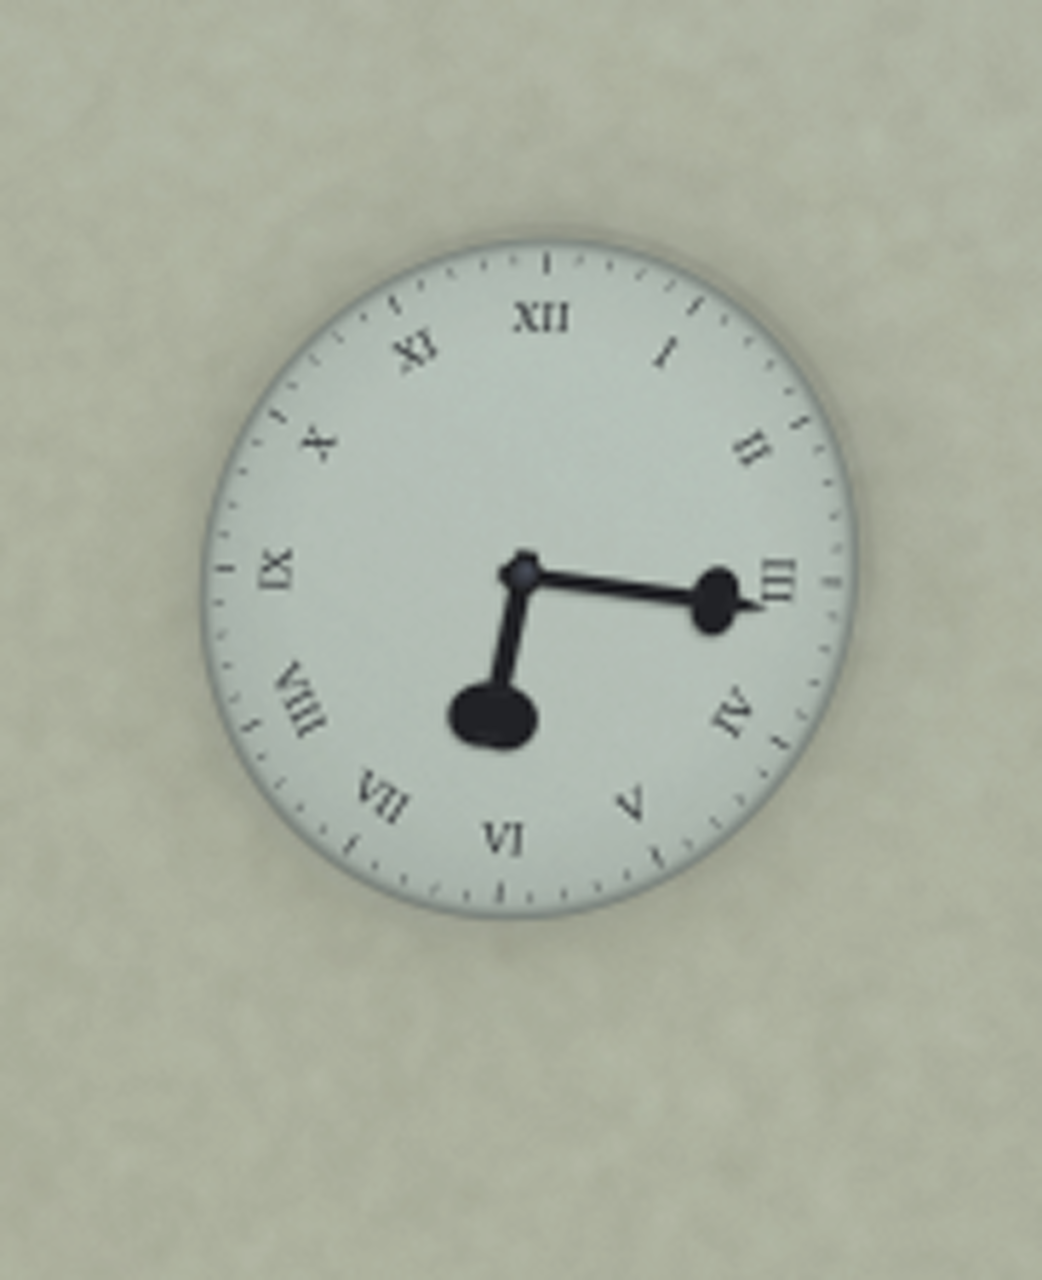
6.16
